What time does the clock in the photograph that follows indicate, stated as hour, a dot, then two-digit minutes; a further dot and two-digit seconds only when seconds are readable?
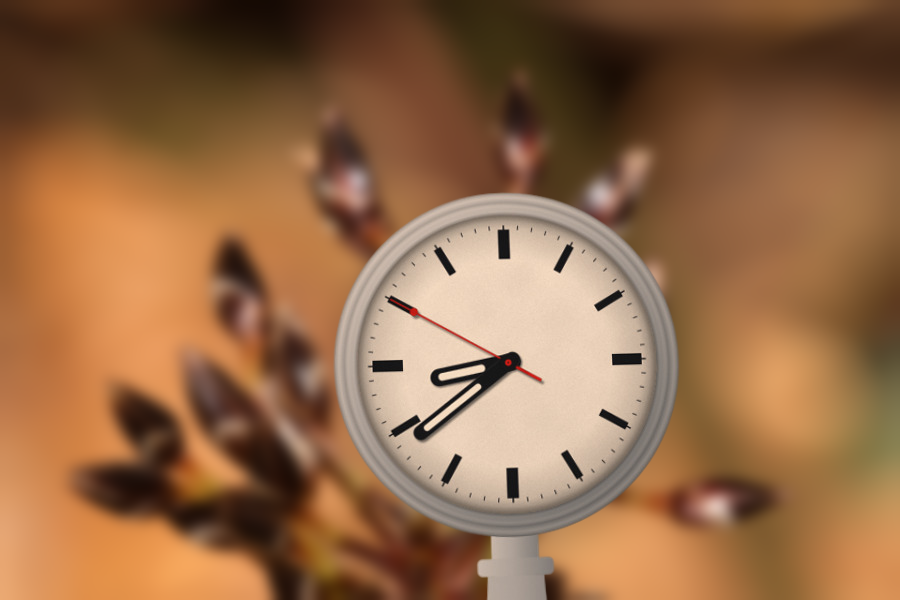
8.38.50
